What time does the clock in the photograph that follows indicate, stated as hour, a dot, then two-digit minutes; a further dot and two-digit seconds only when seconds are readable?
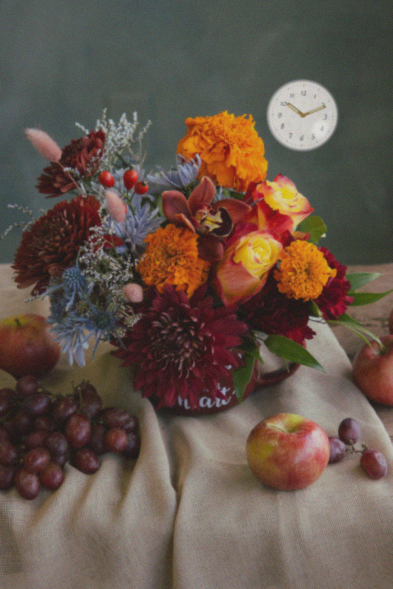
10.11
